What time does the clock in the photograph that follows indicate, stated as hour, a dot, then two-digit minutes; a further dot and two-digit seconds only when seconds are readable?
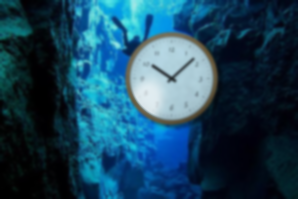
10.08
